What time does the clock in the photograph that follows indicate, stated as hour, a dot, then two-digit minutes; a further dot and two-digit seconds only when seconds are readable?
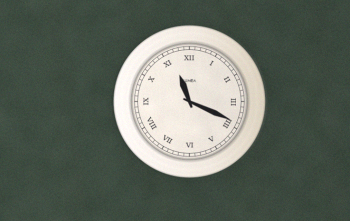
11.19
